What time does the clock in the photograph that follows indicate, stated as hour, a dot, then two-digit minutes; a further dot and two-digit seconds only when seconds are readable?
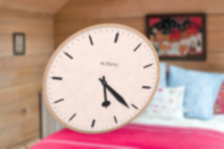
5.21
